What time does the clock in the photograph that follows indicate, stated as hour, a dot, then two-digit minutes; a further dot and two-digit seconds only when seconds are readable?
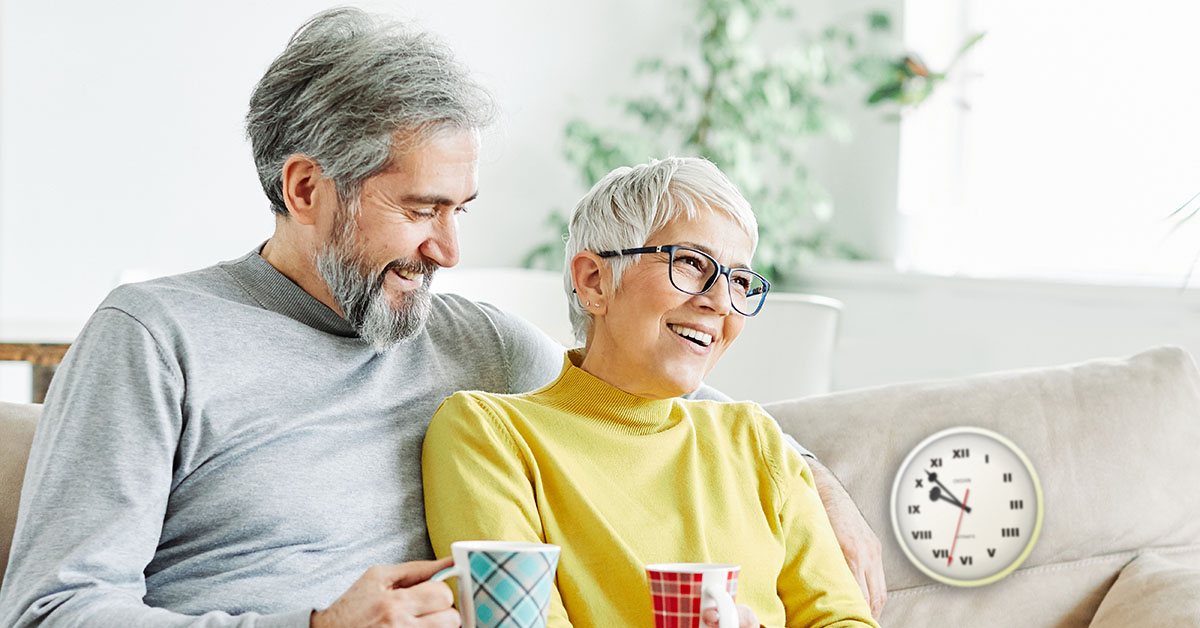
9.52.33
